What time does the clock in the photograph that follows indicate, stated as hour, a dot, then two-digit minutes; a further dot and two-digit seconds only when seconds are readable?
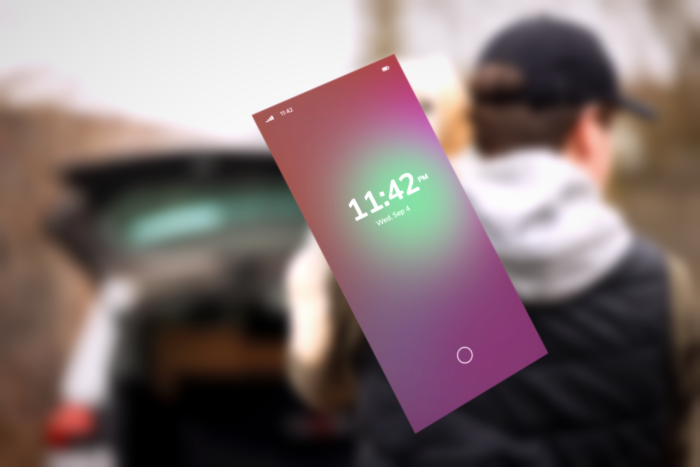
11.42
